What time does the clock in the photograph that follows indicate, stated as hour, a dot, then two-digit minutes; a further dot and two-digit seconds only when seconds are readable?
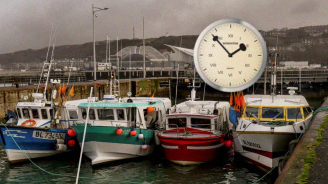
1.53
